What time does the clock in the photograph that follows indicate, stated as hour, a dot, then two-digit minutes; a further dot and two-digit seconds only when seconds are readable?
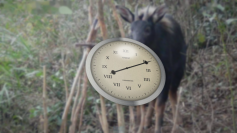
8.11
